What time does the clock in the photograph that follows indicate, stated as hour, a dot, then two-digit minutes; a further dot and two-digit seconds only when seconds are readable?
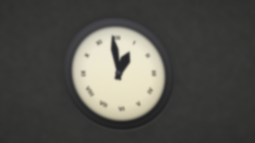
12.59
